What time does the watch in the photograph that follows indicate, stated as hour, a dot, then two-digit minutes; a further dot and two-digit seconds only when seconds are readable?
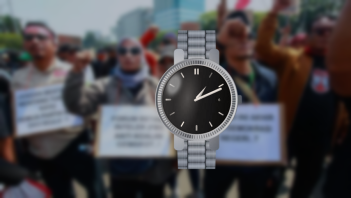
1.11
